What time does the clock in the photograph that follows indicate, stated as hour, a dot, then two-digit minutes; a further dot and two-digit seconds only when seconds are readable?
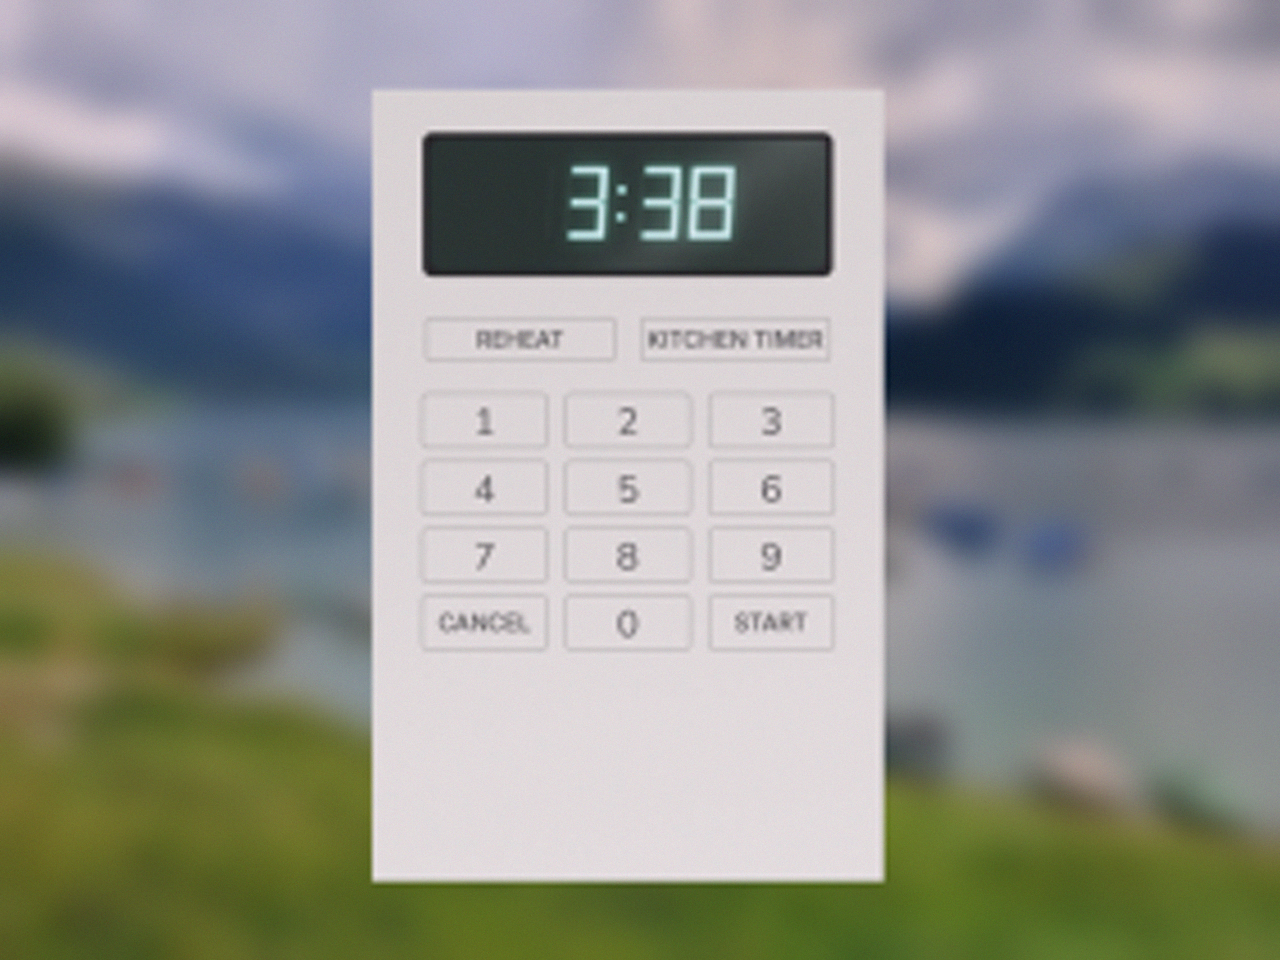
3.38
